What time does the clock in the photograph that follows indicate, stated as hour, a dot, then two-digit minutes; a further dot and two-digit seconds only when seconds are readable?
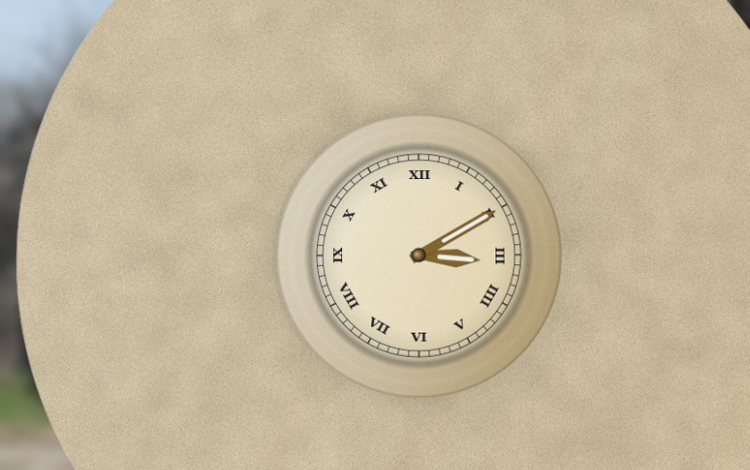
3.10
